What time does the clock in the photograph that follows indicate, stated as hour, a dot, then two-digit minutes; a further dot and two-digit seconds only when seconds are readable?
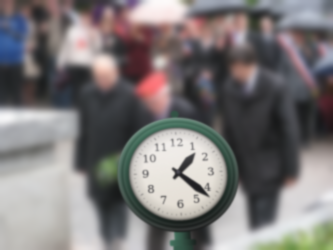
1.22
